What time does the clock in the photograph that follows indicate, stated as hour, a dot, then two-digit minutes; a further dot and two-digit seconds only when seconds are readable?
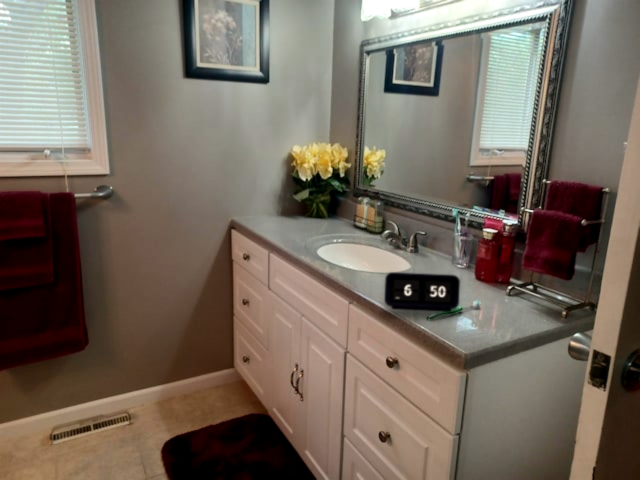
6.50
